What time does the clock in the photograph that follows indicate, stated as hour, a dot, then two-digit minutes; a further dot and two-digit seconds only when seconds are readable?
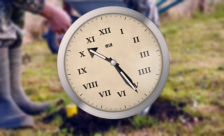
10.26
